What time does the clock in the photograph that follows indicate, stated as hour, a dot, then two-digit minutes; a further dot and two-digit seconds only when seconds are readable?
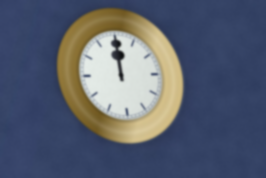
12.00
